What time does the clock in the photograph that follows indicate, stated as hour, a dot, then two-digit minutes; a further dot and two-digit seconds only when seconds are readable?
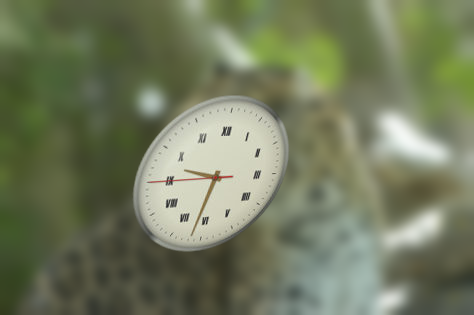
9.31.45
